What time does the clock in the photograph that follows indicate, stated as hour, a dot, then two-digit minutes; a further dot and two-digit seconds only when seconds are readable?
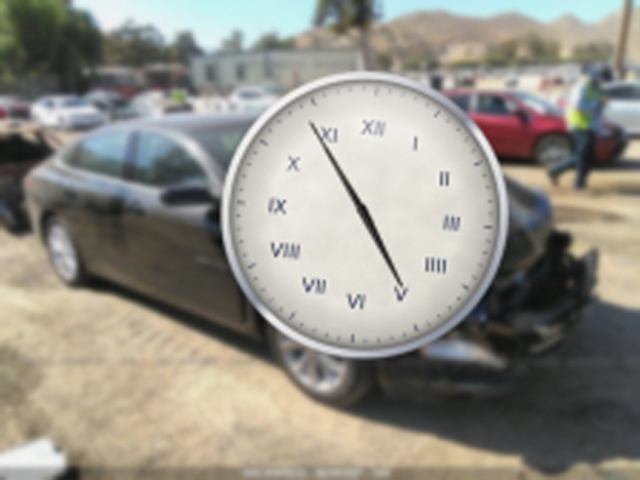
4.54
